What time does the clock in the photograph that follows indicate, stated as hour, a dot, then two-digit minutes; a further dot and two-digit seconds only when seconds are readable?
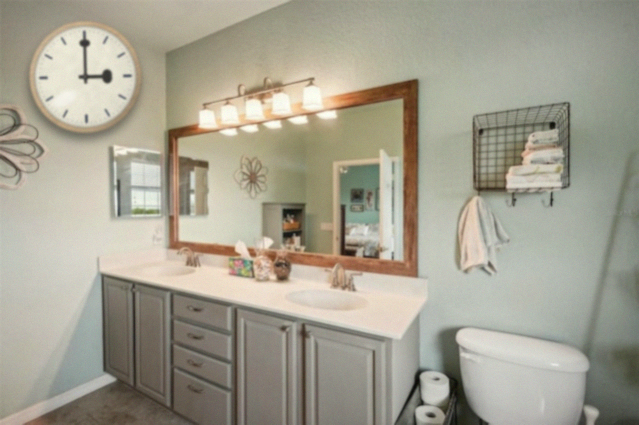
3.00
